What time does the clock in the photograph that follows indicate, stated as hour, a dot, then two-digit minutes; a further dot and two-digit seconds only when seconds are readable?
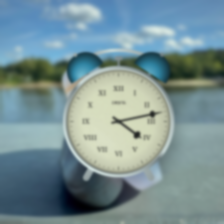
4.13
